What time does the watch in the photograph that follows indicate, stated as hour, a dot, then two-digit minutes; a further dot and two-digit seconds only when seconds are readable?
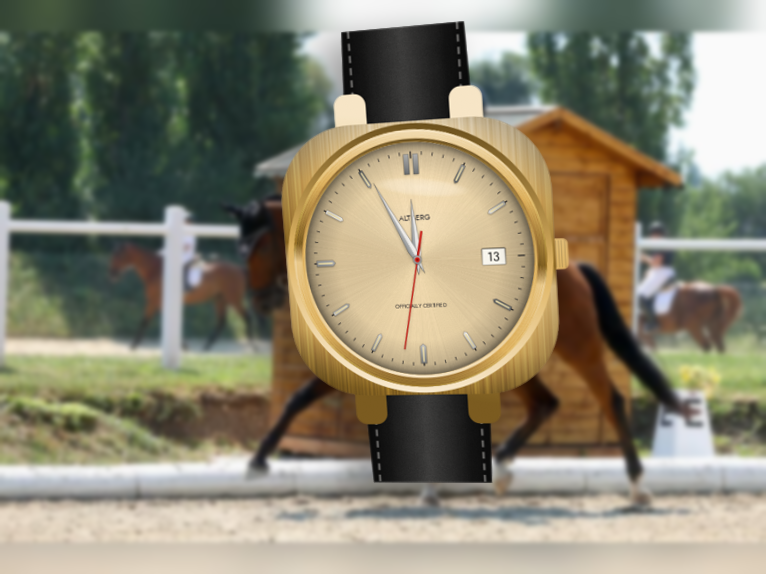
11.55.32
